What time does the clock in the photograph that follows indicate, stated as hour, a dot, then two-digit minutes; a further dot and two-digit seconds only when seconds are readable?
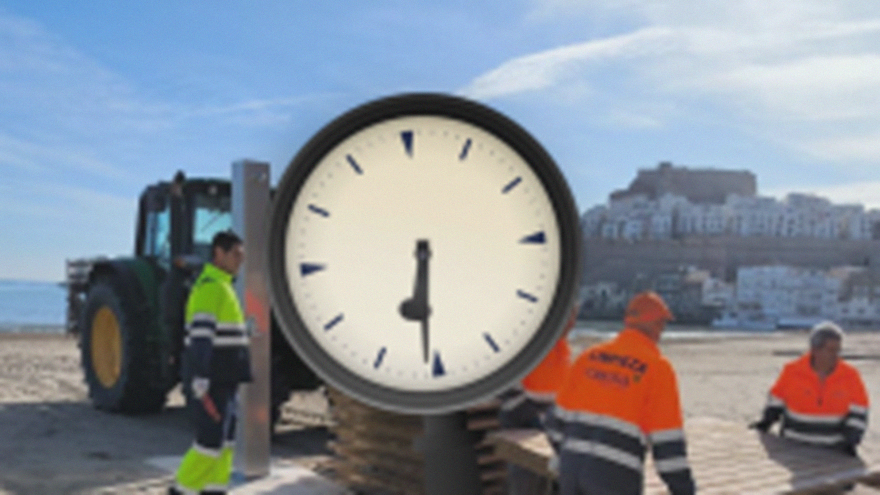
6.31
